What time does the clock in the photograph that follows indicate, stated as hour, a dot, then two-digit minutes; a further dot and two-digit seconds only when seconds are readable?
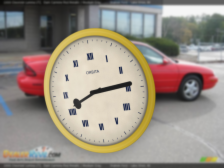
8.14
